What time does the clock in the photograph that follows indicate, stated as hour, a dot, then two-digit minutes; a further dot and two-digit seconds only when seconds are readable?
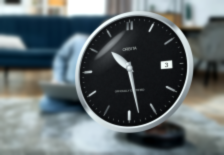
10.28
